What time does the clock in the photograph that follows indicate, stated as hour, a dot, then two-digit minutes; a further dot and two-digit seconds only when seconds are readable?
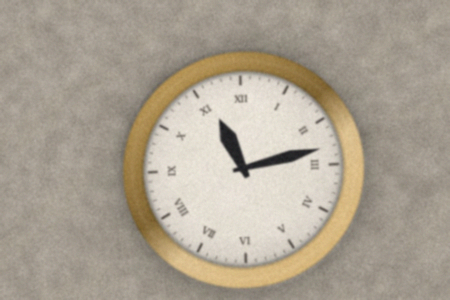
11.13
